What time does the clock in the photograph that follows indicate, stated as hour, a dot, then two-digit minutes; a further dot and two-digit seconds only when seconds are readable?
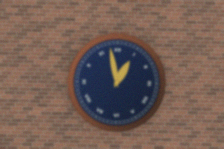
12.58
